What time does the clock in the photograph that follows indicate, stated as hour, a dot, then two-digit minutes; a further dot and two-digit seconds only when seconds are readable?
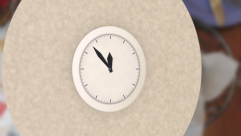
11.53
